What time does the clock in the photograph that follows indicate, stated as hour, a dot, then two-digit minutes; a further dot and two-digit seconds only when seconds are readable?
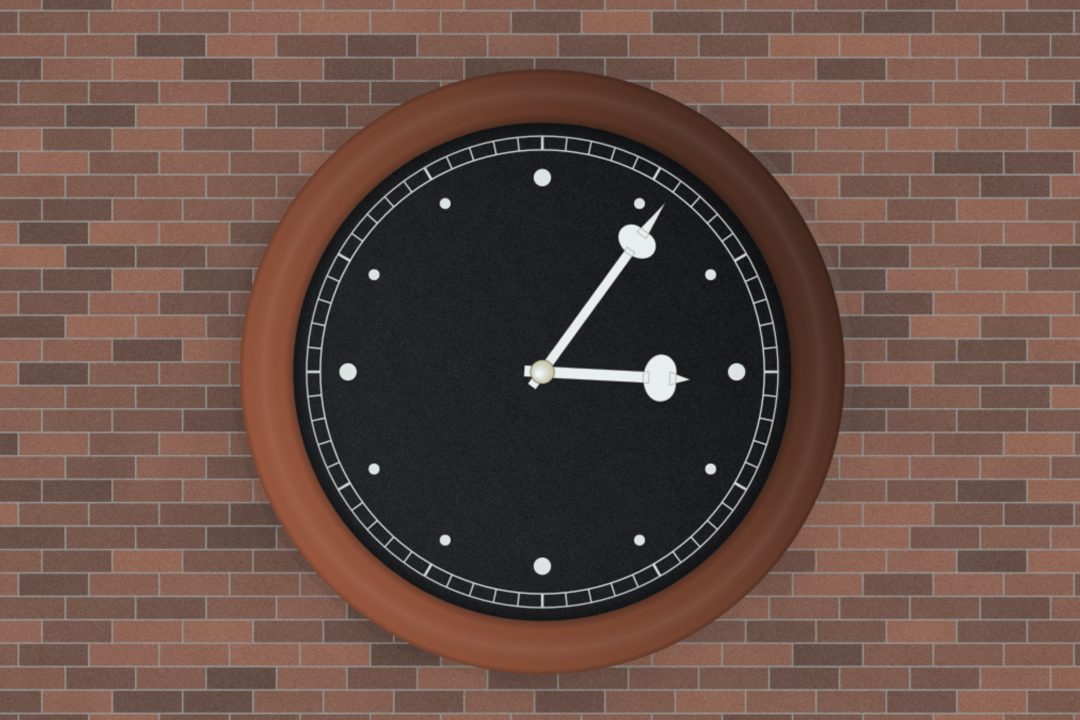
3.06
